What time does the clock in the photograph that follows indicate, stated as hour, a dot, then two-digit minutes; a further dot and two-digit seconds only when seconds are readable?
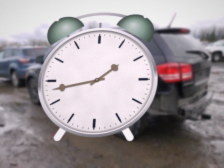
1.43
